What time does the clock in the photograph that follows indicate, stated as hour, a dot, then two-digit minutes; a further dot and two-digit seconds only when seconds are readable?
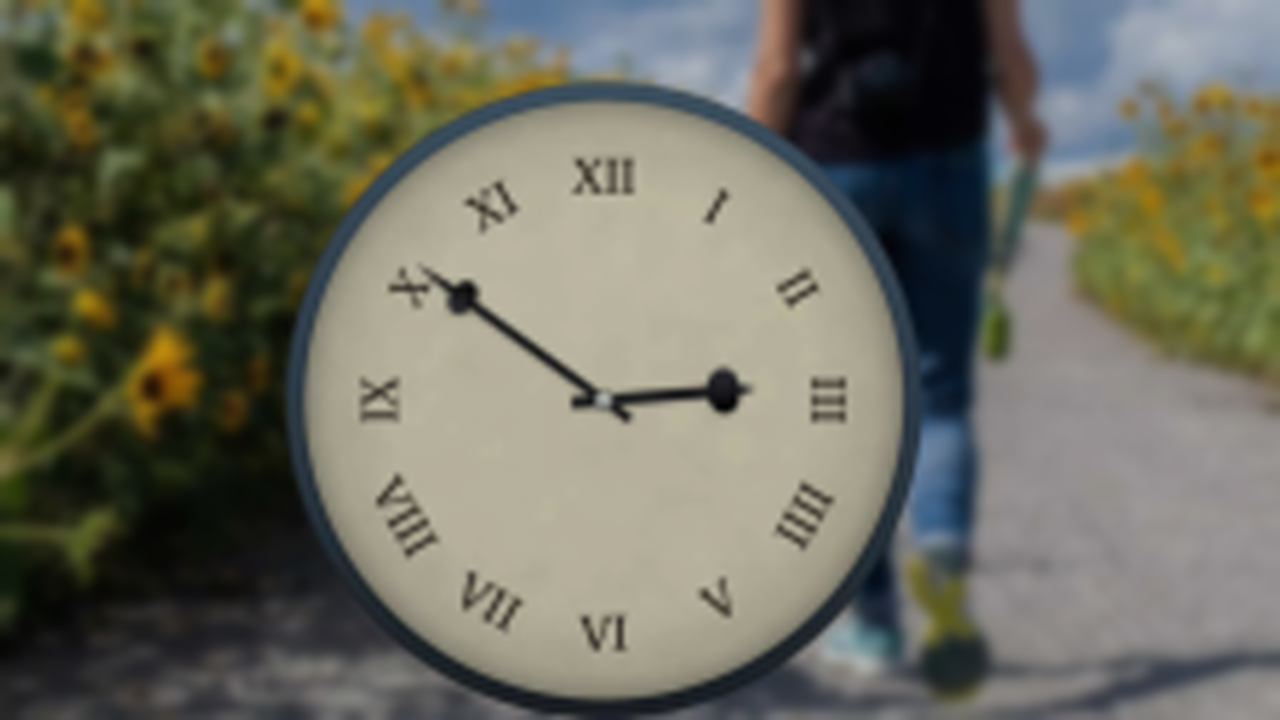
2.51
